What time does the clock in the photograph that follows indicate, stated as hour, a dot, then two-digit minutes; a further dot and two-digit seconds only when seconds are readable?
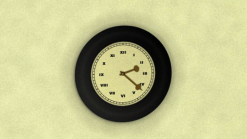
2.22
